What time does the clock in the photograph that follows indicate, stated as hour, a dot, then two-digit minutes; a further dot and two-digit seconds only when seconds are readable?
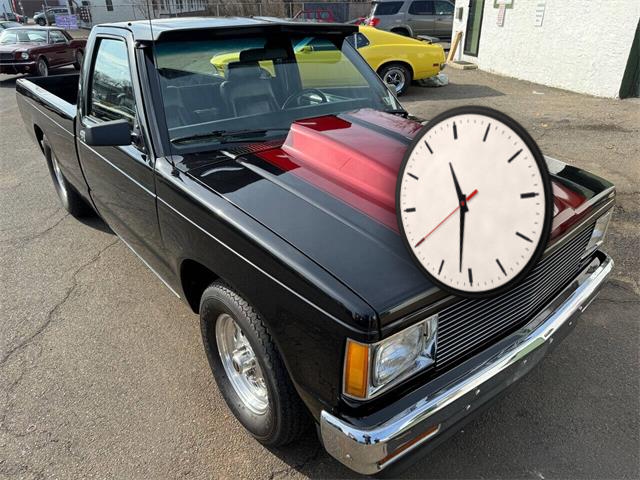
11.31.40
